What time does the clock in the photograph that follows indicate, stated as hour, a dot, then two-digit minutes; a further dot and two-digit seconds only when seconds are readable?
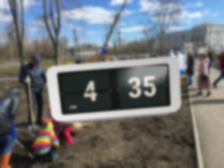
4.35
